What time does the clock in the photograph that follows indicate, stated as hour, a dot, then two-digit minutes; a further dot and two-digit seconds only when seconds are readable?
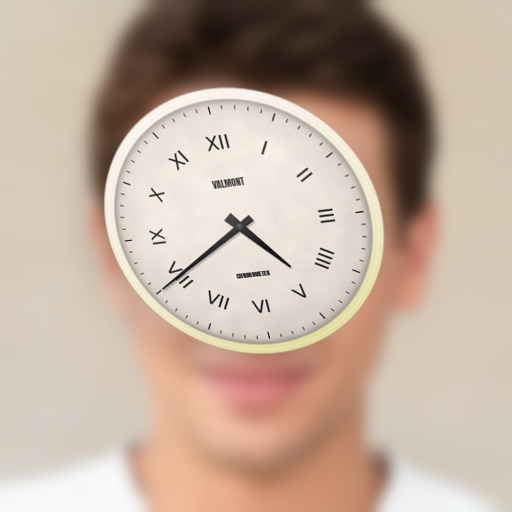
4.40
